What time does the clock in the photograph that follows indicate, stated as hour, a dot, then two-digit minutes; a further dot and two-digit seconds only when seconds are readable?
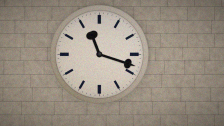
11.18
